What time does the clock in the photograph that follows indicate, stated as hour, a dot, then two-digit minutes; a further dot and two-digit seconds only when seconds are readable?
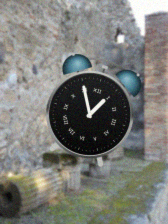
12.55
